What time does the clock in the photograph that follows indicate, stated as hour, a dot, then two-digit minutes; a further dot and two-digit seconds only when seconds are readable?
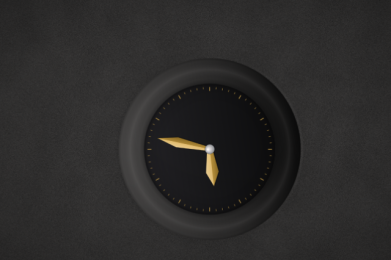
5.47
